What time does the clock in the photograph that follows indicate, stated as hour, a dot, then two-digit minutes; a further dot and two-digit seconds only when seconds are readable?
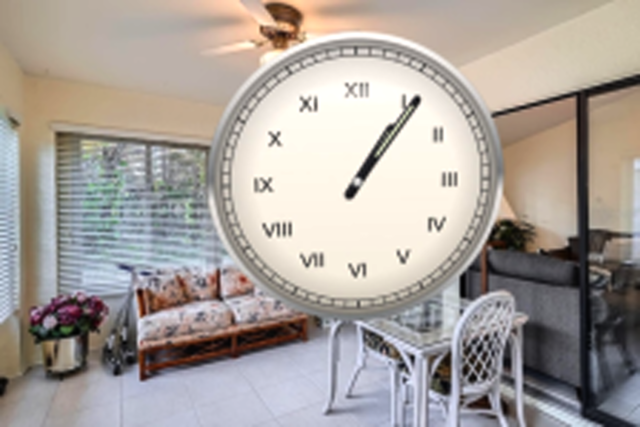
1.06
